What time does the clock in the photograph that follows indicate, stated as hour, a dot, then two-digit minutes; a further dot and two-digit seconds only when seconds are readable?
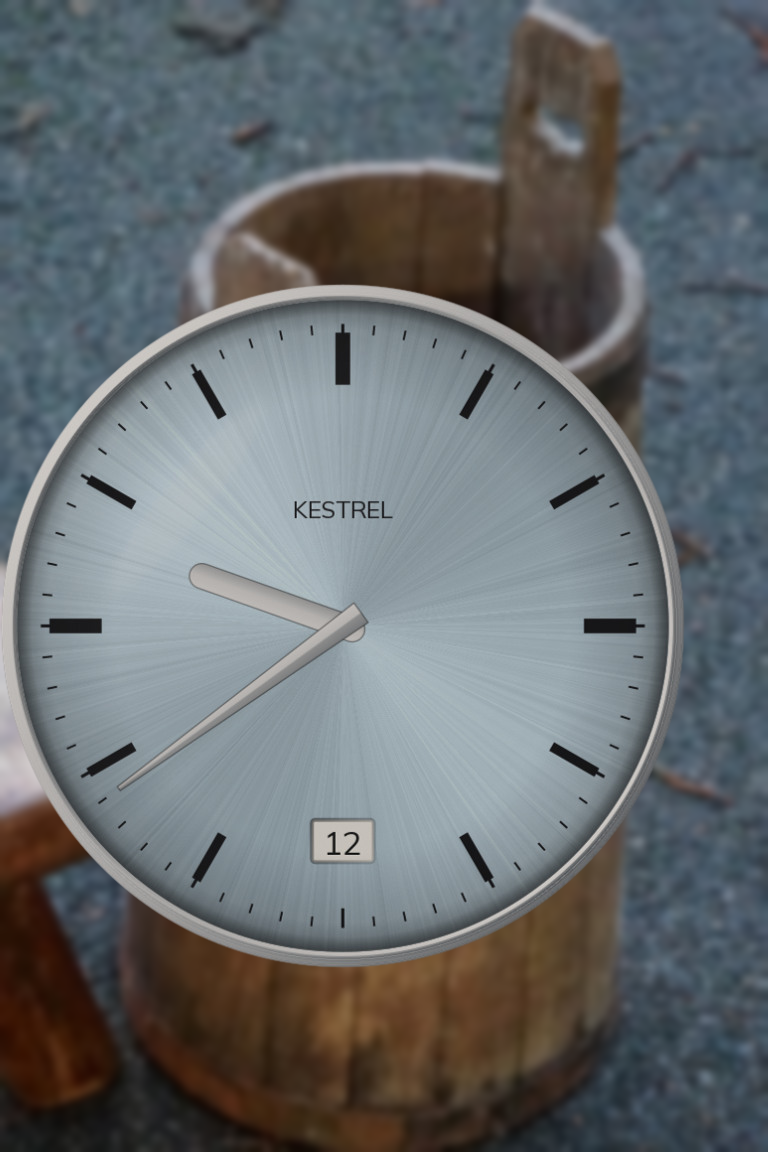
9.39
